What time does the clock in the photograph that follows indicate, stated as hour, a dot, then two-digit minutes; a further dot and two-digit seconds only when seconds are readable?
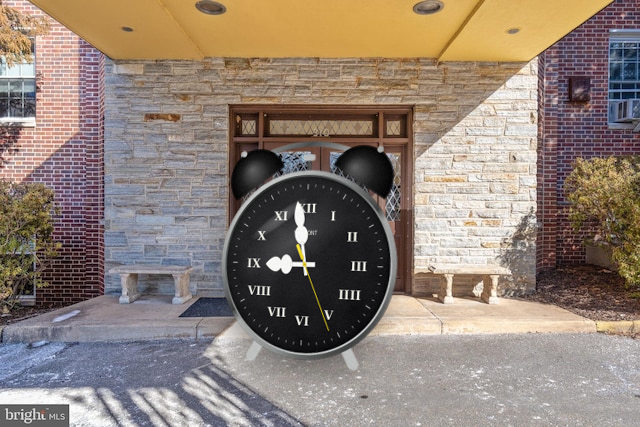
8.58.26
